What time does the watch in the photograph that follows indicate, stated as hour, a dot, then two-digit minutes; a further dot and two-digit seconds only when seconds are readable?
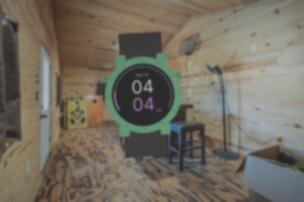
4.04
